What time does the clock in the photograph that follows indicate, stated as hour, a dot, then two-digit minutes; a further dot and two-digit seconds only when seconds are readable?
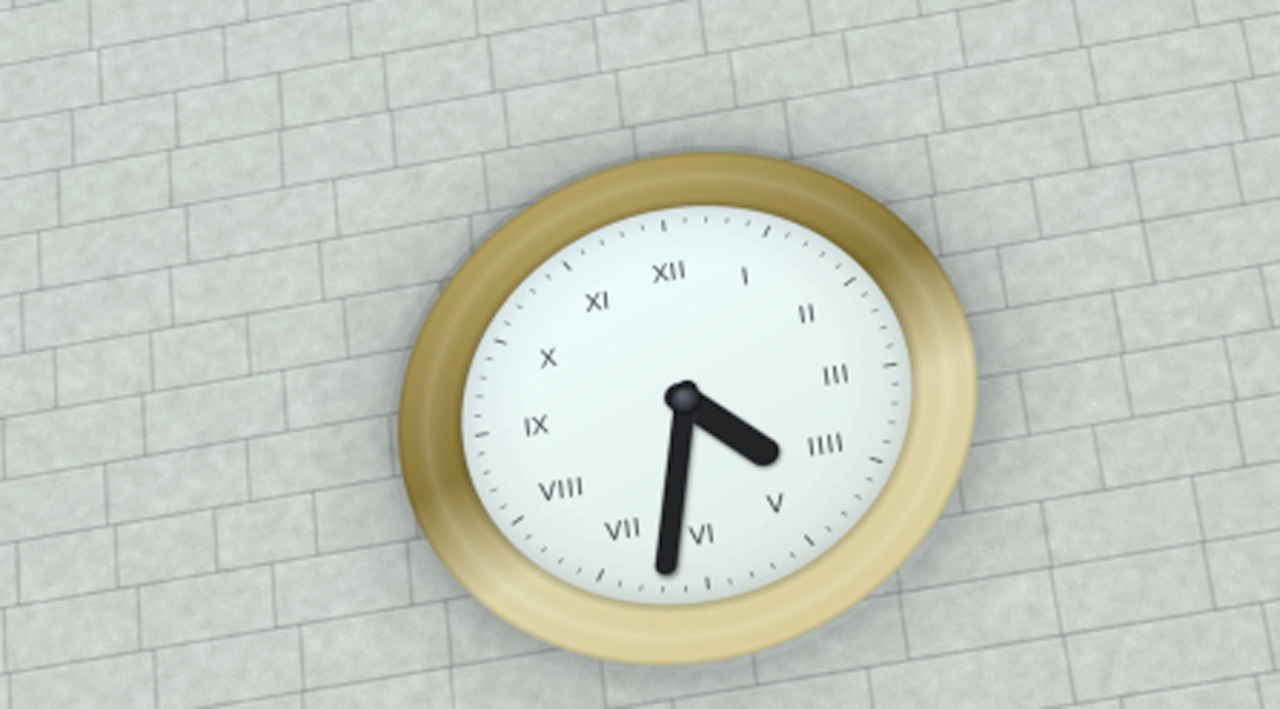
4.32
